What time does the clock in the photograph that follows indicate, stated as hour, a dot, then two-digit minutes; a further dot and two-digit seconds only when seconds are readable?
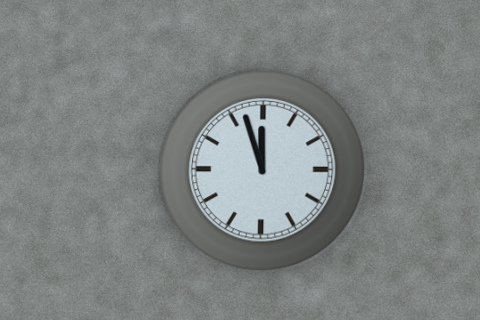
11.57
